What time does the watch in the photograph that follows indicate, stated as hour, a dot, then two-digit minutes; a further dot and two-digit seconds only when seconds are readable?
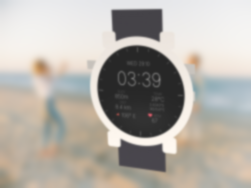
3.39
